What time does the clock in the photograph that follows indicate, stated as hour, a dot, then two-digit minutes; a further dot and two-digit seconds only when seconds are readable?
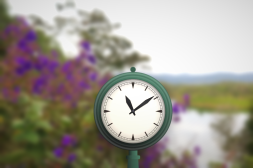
11.09
